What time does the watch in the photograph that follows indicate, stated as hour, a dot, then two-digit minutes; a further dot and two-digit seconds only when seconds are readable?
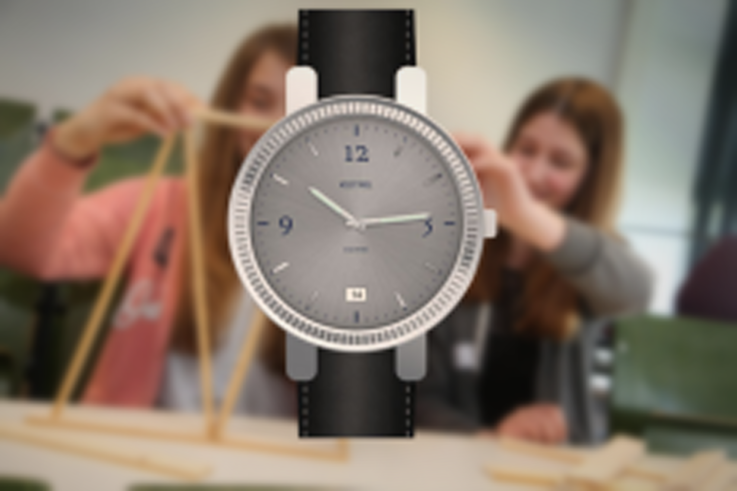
10.14
